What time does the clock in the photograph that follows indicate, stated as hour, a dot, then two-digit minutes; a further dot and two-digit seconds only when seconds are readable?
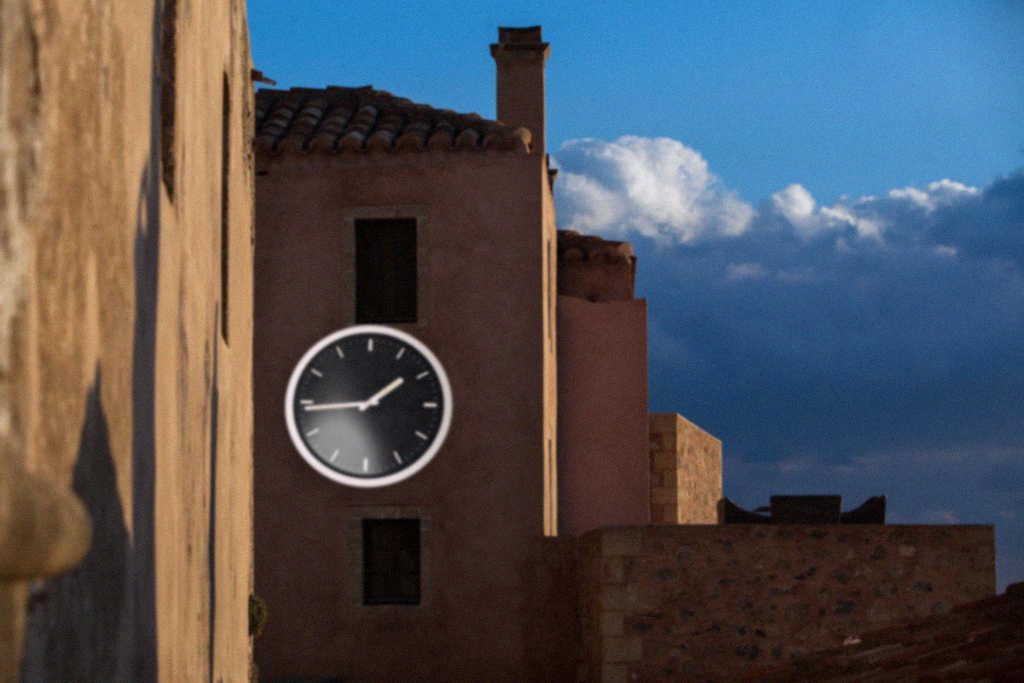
1.44
